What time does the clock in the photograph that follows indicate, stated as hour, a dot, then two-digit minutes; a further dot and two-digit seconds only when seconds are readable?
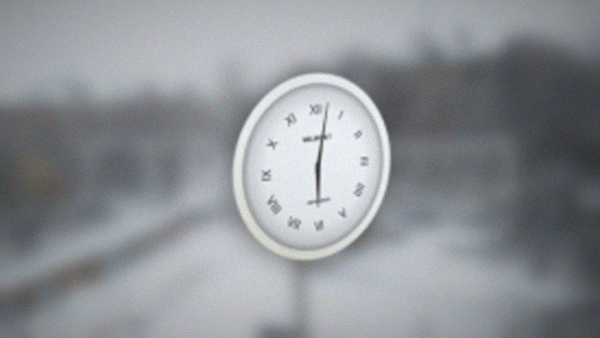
6.02
